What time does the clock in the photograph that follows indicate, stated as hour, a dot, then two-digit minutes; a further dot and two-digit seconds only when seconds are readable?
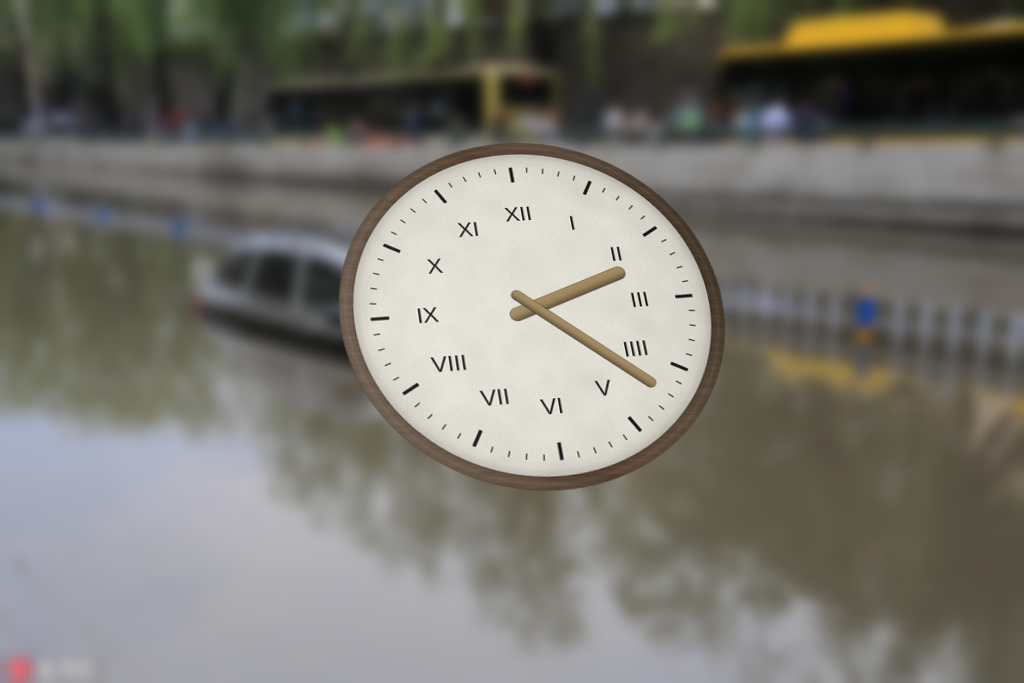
2.22
